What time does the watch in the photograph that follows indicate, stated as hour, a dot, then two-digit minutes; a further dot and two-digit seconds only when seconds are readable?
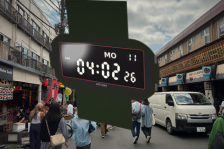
4.02.26
